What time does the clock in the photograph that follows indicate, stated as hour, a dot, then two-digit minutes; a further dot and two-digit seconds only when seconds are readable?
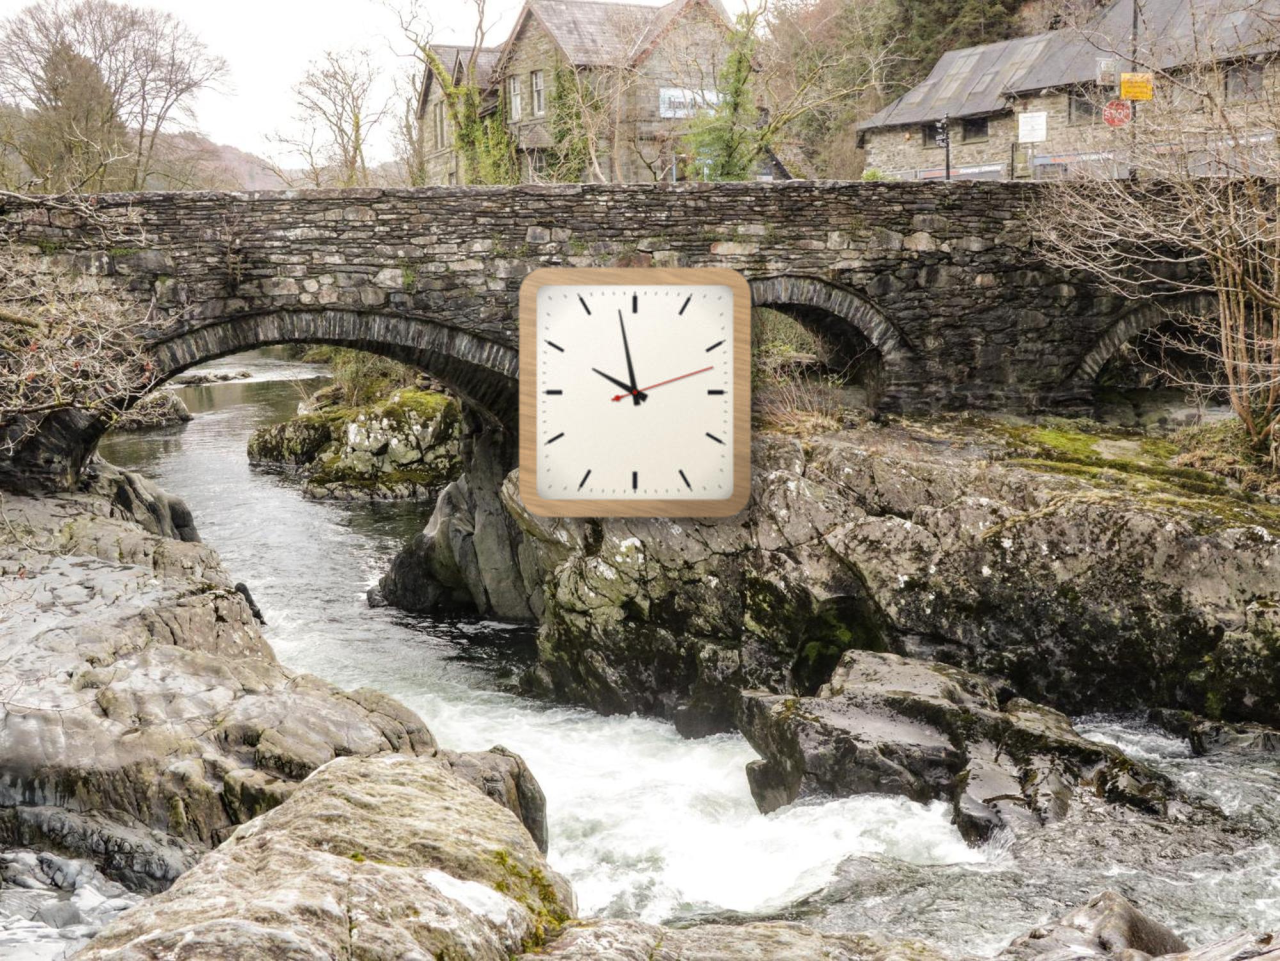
9.58.12
